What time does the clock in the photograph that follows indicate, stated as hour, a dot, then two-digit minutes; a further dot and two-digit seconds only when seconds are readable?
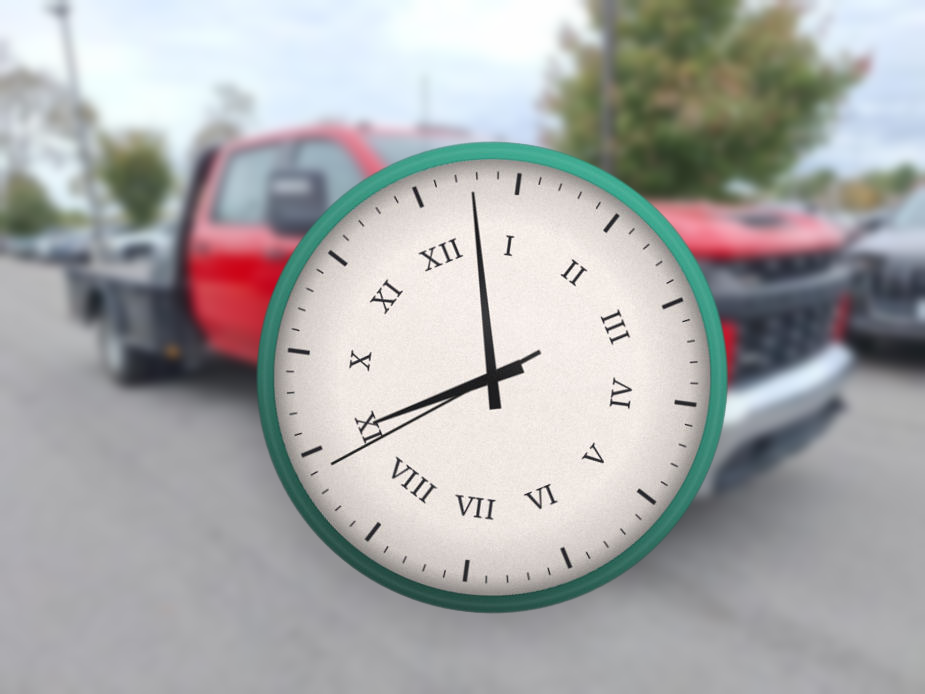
9.02.44
